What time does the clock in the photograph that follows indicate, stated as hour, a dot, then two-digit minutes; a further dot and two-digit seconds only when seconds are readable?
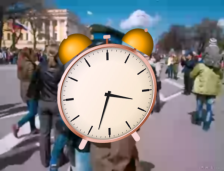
3.33
